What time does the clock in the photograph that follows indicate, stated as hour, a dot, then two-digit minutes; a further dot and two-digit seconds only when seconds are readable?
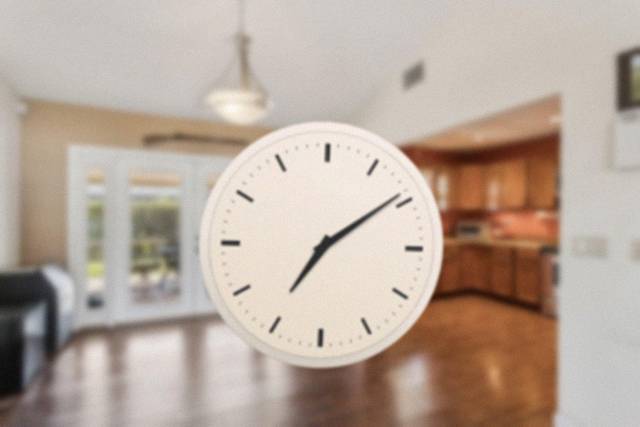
7.09
